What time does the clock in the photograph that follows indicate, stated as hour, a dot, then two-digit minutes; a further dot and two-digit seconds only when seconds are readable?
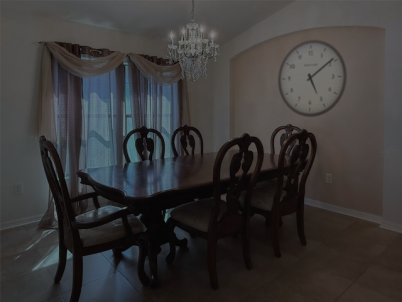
5.09
